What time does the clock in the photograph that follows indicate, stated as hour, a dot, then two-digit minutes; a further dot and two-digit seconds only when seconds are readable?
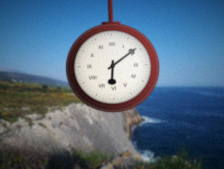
6.09
